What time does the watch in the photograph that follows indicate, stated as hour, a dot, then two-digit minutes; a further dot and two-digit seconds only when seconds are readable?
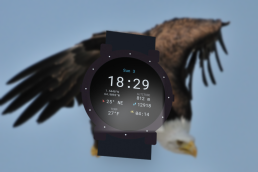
18.29
